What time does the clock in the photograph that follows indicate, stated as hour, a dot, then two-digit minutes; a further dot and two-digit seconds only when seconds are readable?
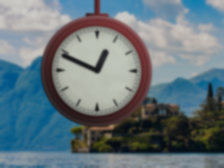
12.49
